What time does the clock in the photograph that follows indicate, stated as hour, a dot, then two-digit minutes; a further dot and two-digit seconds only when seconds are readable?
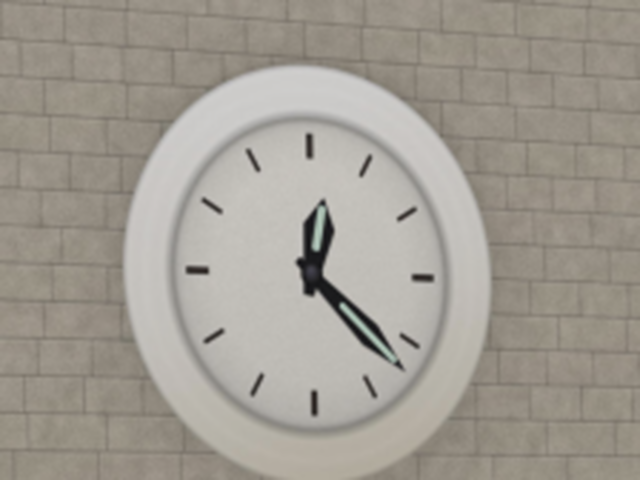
12.22
